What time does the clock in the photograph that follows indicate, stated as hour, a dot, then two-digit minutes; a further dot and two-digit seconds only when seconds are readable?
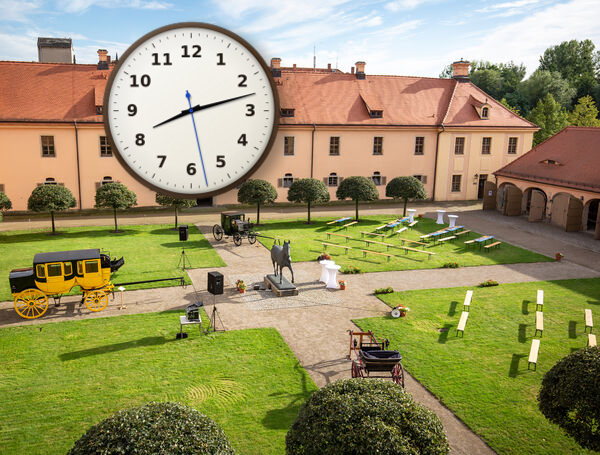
8.12.28
